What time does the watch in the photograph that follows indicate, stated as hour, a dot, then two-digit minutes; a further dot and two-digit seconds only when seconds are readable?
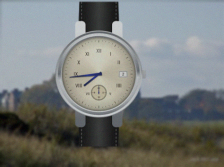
7.44
